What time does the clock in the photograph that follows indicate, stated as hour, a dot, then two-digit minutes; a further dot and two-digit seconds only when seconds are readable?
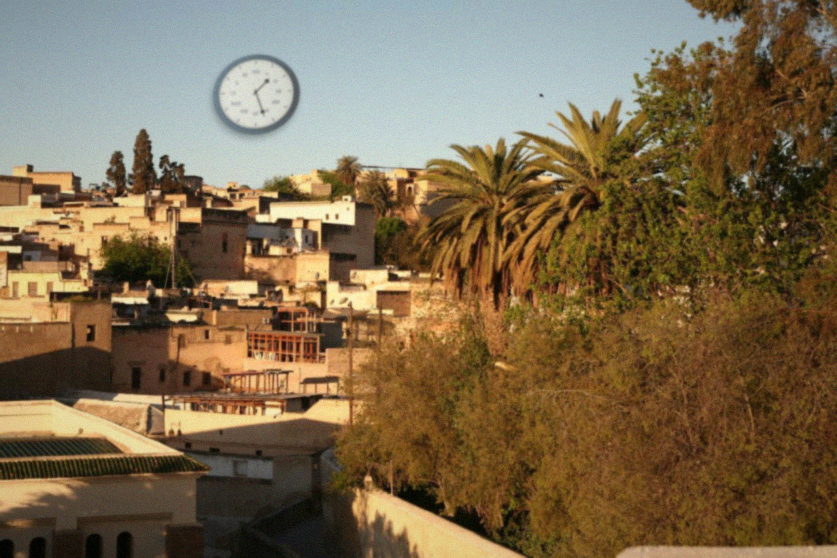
1.27
